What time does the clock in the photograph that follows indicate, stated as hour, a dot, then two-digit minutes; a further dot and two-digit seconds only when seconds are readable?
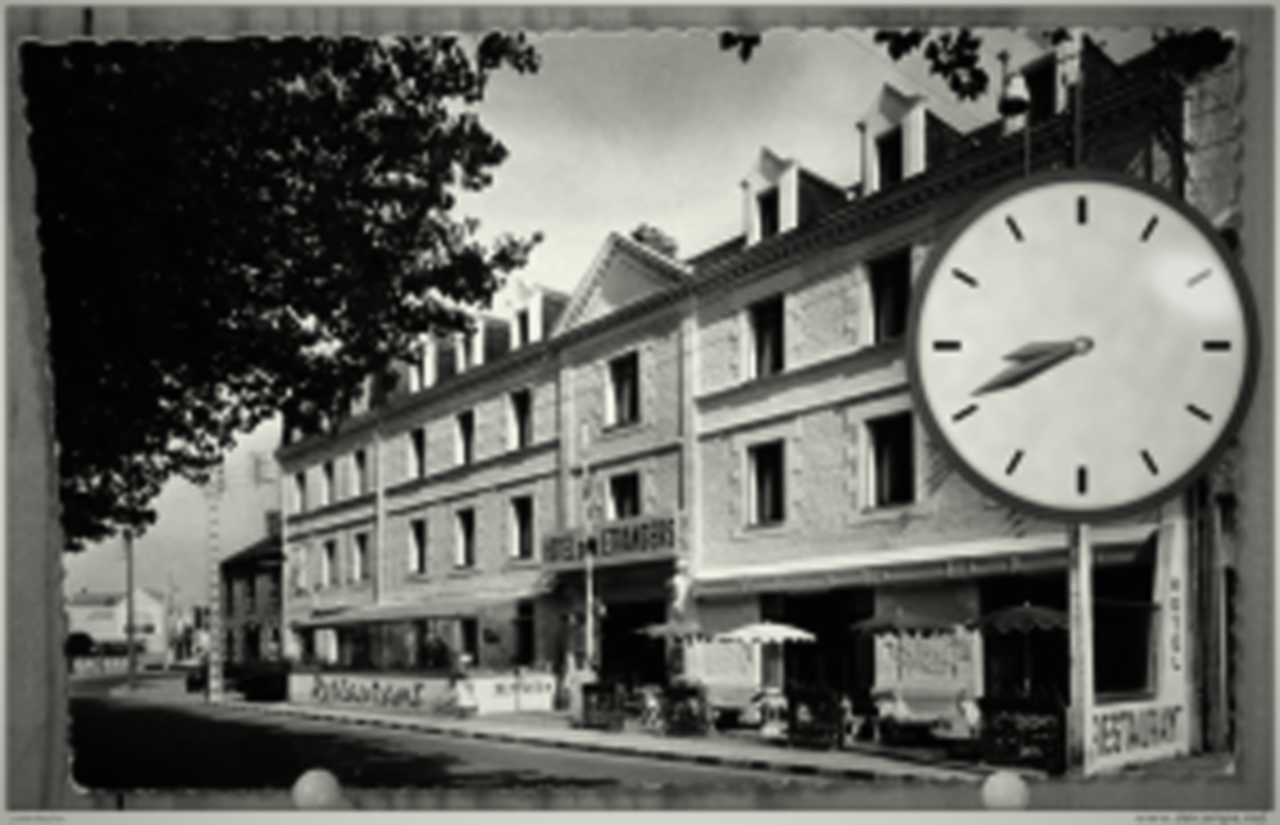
8.41
